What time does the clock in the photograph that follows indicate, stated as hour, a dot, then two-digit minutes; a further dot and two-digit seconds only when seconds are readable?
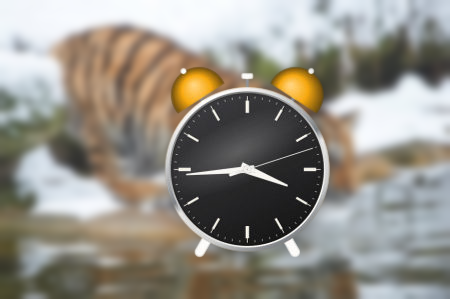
3.44.12
